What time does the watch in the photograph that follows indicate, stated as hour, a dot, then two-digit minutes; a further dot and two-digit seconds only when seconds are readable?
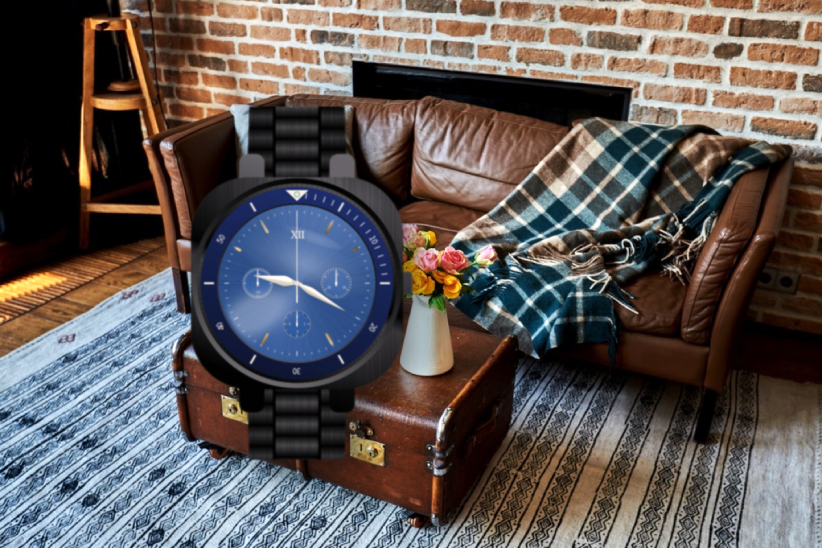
9.20
